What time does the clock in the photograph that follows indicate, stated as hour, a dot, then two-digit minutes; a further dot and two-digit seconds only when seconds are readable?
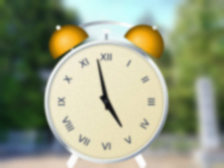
4.58
